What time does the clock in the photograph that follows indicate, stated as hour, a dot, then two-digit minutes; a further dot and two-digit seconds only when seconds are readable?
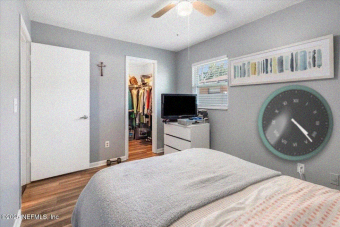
4.23
